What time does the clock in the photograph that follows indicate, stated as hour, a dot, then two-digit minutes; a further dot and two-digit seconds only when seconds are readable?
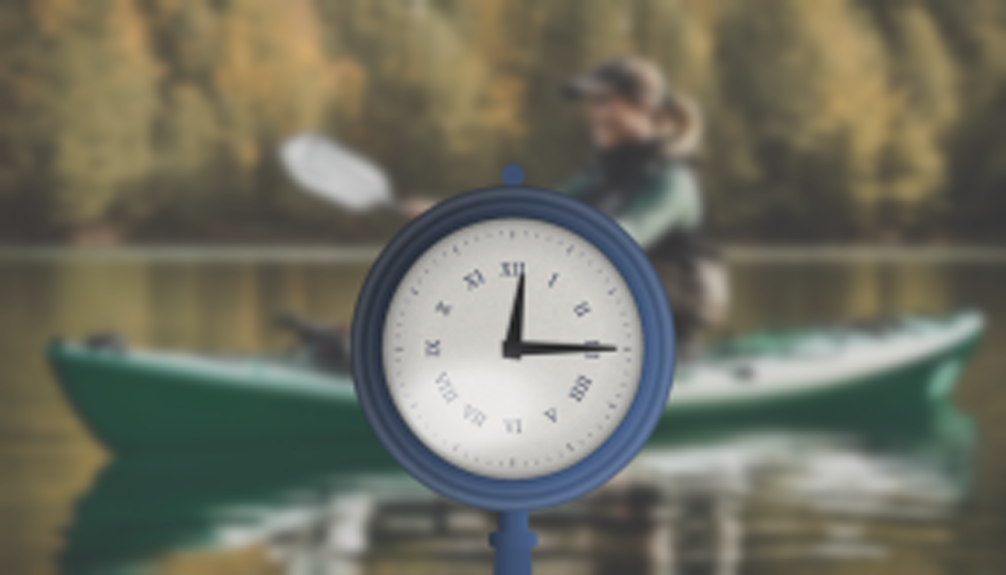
12.15
